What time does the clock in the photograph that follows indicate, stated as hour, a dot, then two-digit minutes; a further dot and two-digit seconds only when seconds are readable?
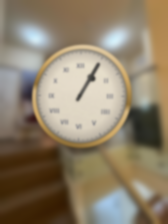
1.05
